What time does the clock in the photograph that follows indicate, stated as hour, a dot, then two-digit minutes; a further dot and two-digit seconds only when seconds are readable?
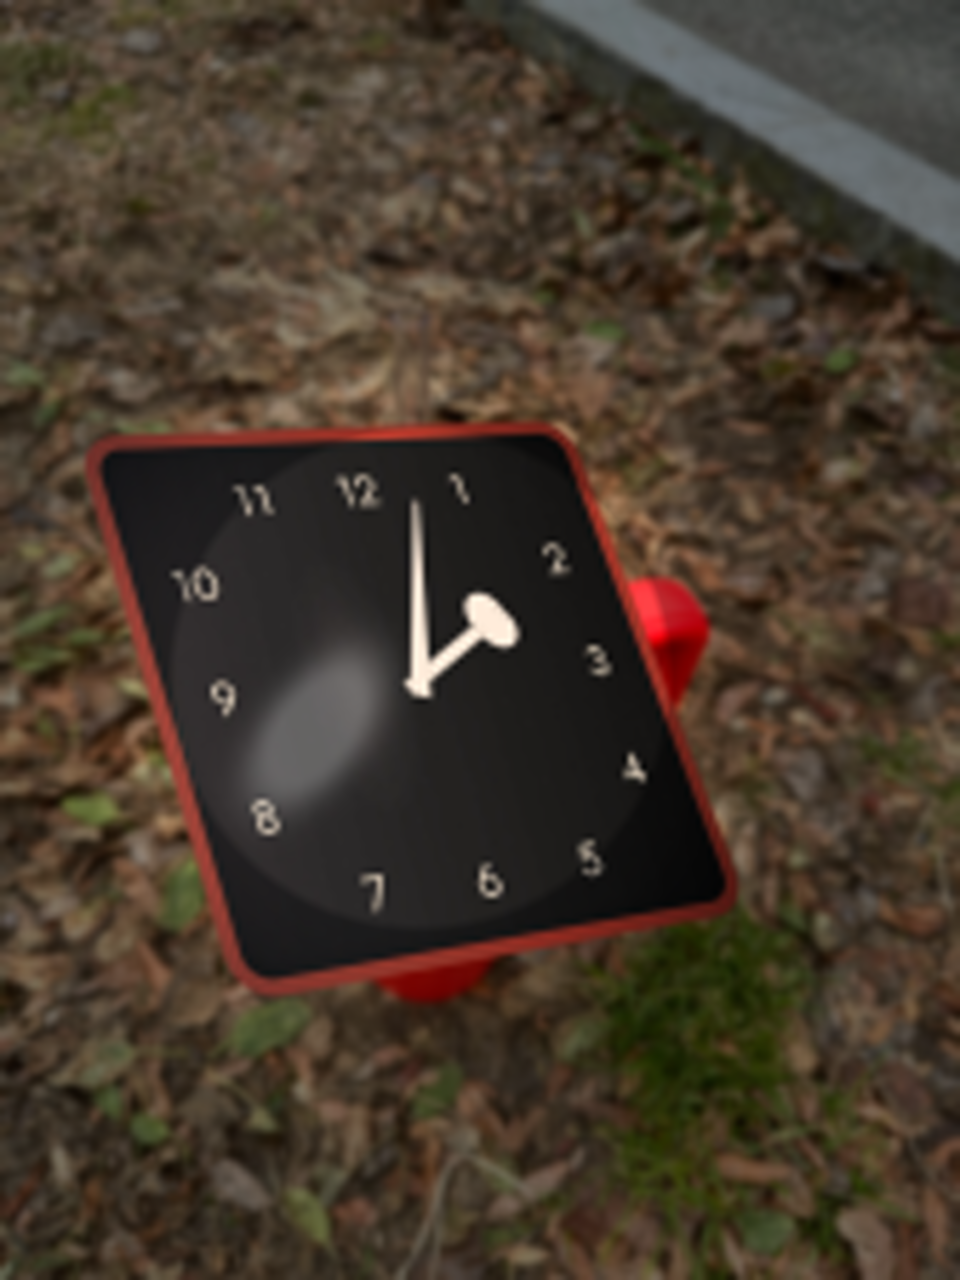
2.03
